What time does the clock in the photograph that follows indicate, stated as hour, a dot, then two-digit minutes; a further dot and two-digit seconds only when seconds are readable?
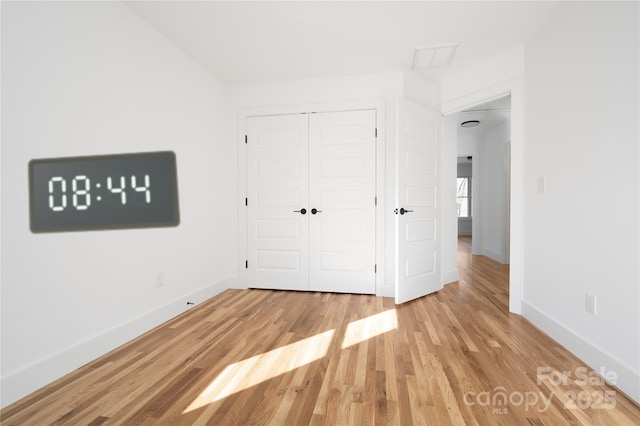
8.44
